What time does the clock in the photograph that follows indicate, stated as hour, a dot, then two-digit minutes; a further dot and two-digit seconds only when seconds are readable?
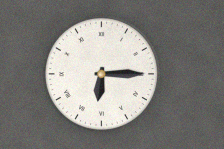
6.15
